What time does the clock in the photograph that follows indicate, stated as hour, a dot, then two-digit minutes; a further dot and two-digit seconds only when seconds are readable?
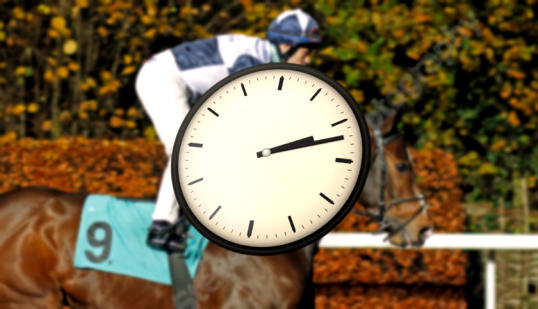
2.12
